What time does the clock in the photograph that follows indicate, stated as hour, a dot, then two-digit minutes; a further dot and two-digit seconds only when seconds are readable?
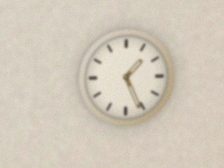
1.26
